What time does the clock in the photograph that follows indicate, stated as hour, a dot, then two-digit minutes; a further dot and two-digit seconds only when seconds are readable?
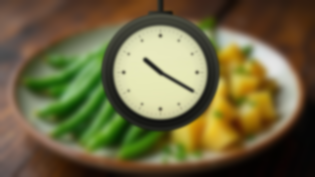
10.20
